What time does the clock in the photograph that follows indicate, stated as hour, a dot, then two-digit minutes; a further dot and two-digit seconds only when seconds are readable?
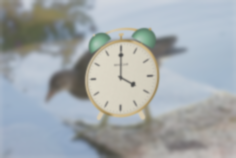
4.00
